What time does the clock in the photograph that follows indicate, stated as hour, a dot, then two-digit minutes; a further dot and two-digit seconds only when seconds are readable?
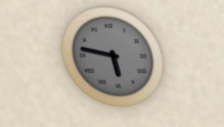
5.47
